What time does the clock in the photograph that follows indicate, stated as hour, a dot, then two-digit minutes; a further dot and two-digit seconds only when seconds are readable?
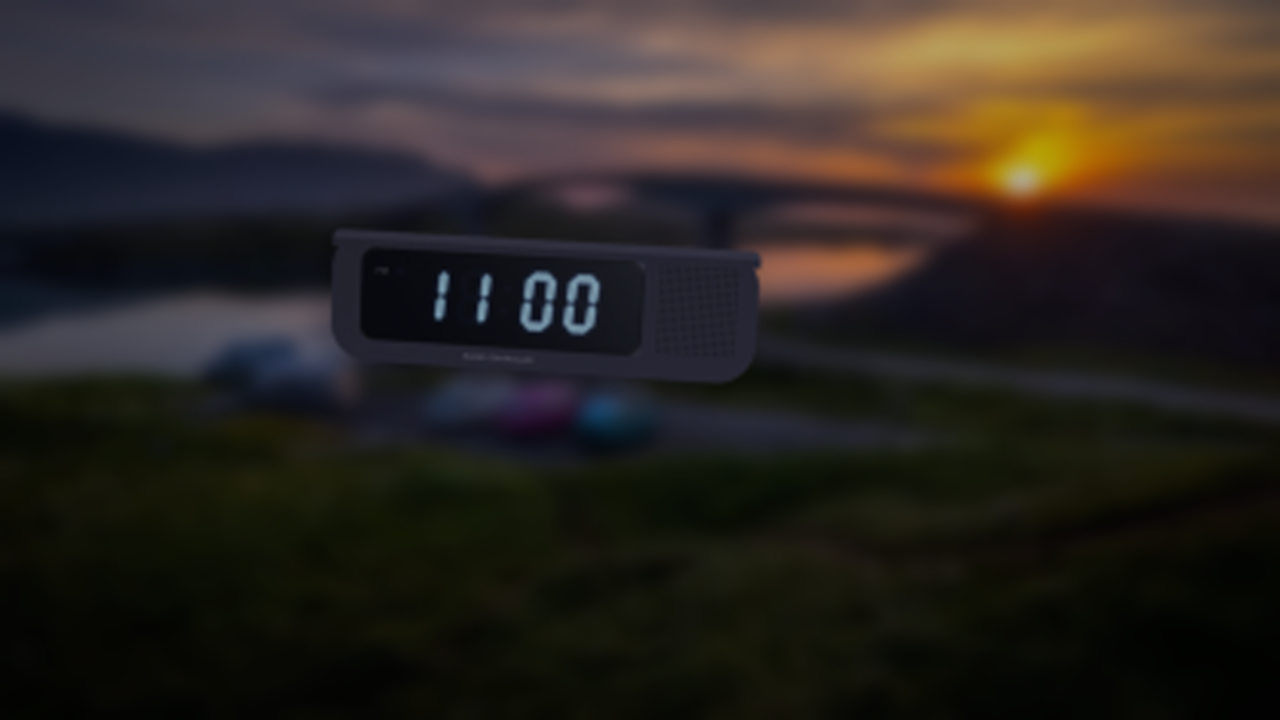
11.00
